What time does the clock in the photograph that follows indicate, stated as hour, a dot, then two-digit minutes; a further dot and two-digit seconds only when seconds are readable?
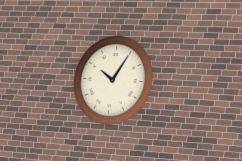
10.05
